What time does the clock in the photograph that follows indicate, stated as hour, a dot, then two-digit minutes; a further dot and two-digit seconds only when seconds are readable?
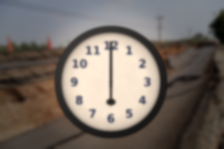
6.00
